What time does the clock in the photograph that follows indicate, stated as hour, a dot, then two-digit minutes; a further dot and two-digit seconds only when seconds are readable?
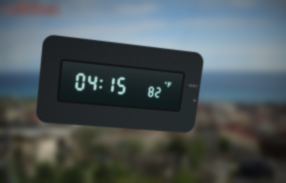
4.15
